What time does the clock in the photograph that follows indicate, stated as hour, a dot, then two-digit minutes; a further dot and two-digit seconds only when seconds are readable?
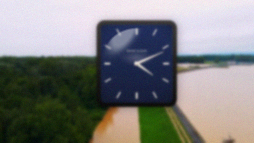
4.11
